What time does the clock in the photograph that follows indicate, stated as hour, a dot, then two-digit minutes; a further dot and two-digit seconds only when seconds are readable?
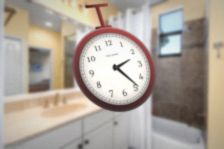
2.24
